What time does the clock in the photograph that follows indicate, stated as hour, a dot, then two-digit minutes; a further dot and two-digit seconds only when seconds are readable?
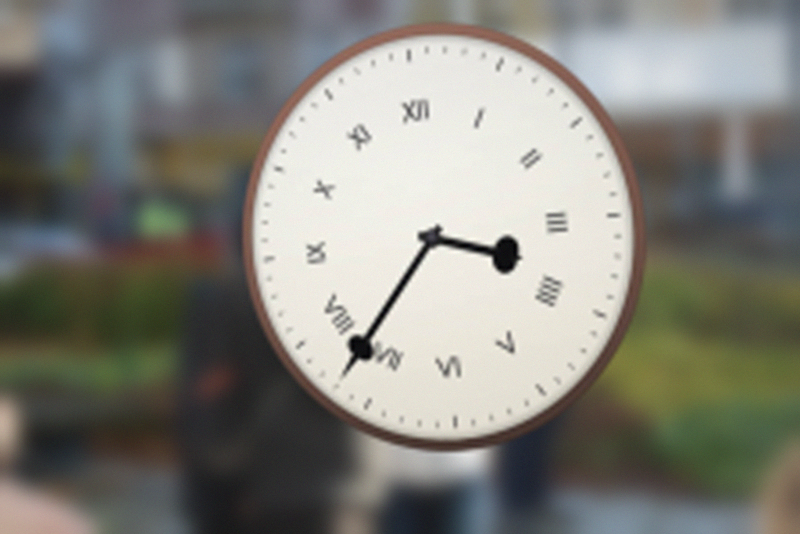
3.37
